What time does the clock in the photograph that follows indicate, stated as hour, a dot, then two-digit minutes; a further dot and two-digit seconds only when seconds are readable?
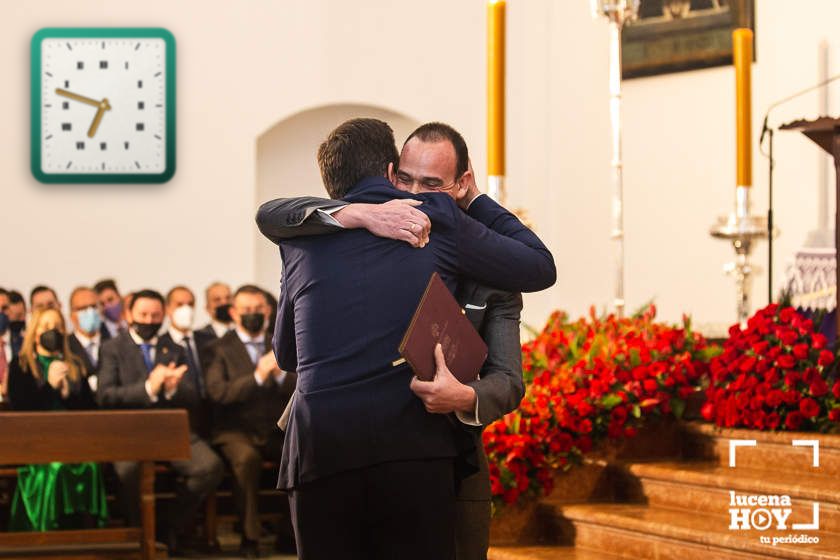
6.48
